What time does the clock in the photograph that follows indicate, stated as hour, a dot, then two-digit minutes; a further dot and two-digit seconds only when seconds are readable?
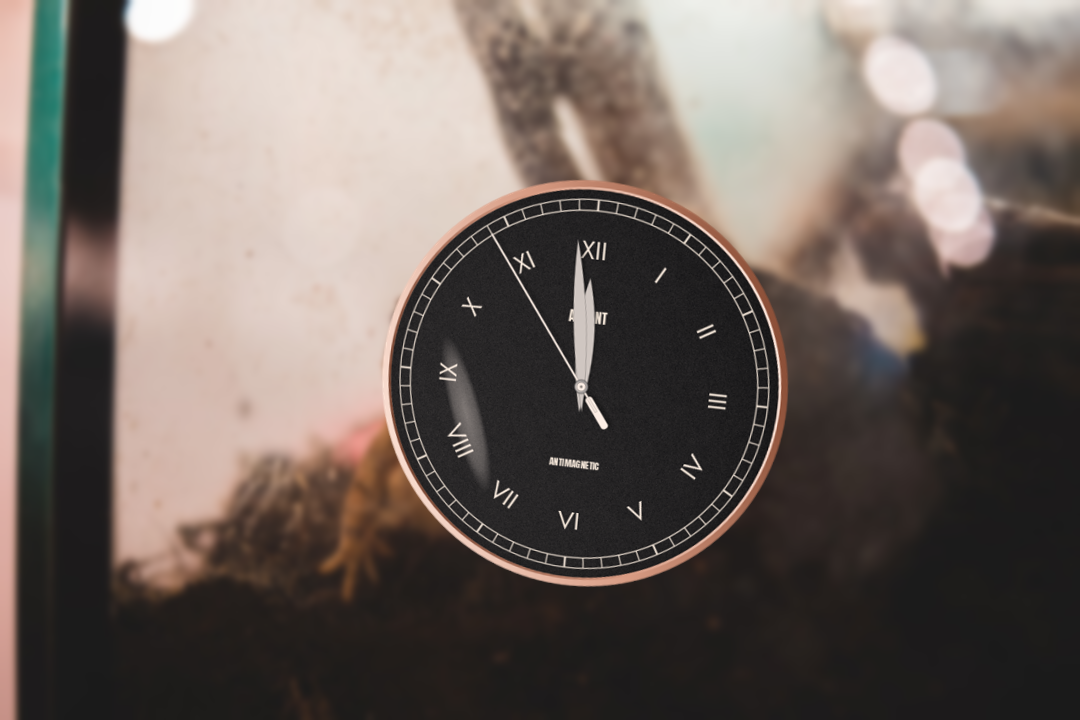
11.58.54
